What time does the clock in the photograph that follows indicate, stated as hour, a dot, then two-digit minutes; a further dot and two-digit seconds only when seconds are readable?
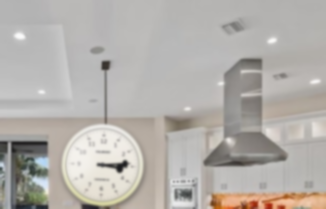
3.14
